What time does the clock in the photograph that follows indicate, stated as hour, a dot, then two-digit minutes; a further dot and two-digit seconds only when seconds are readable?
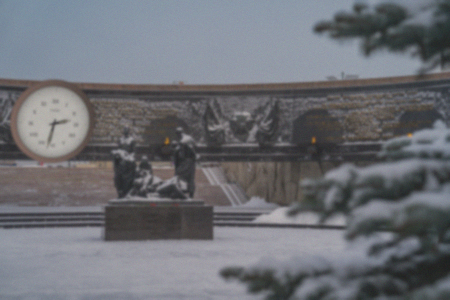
2.32
